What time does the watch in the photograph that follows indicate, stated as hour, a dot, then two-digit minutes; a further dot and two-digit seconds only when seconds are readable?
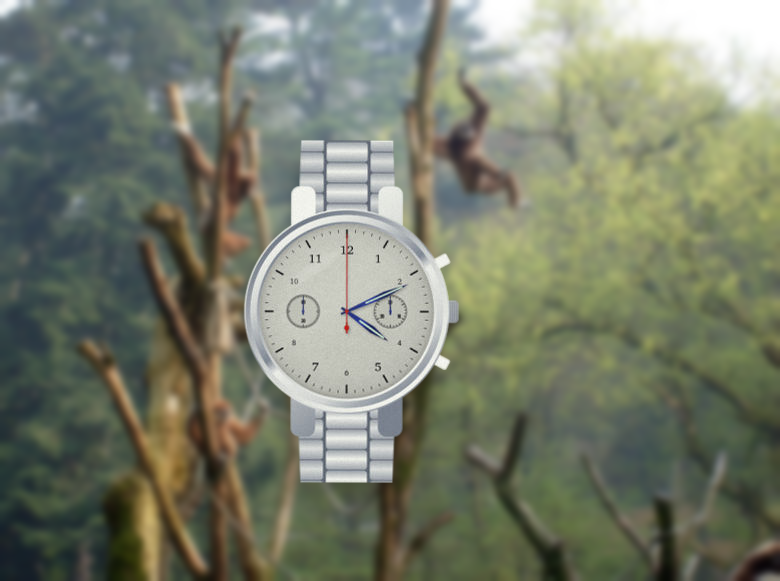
4.11
